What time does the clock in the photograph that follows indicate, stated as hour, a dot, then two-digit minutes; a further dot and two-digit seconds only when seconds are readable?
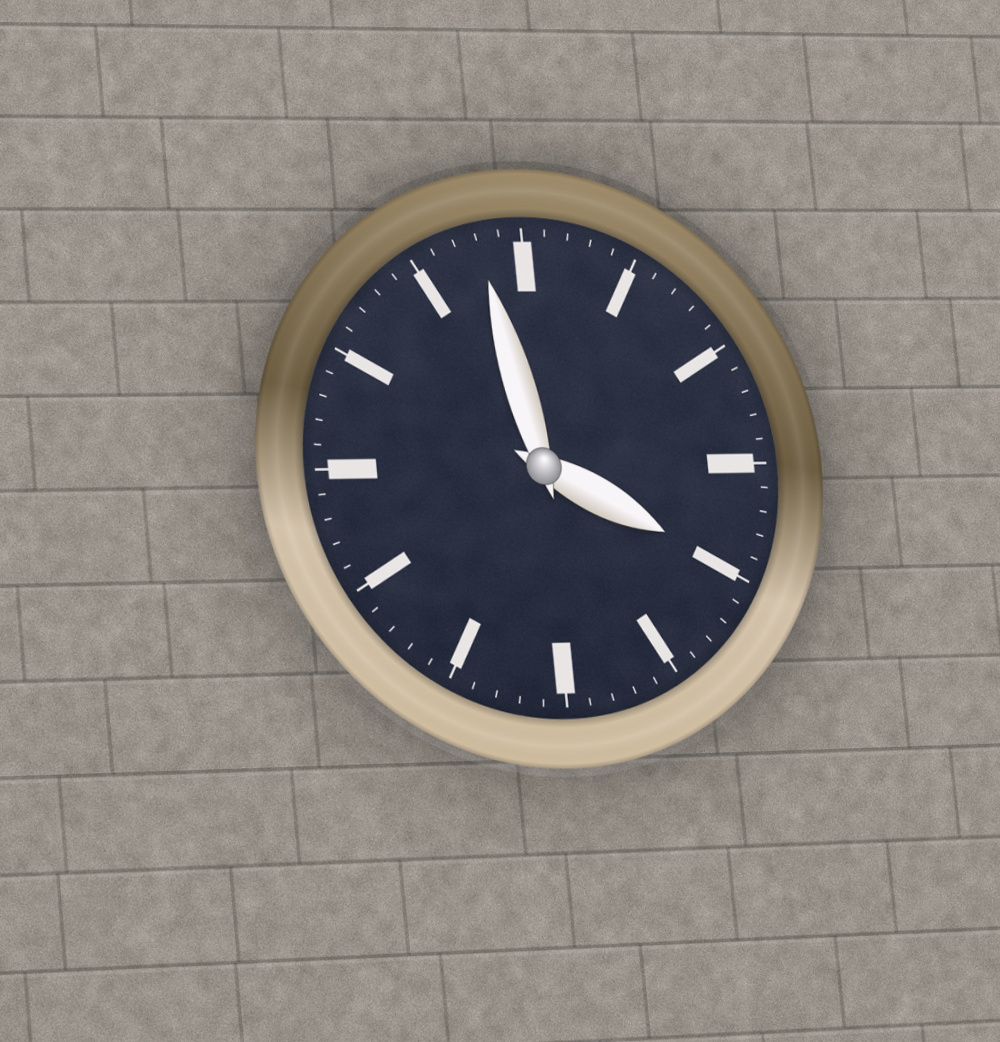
3.58
